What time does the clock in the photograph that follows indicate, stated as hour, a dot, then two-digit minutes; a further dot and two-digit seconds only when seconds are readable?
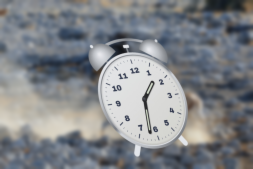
1.32
